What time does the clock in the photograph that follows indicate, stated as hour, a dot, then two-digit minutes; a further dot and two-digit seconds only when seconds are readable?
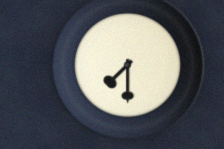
7.30
